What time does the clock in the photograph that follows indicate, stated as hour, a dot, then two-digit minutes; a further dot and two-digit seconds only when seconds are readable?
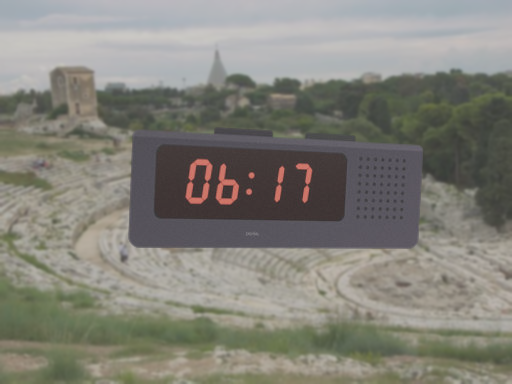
6.17
